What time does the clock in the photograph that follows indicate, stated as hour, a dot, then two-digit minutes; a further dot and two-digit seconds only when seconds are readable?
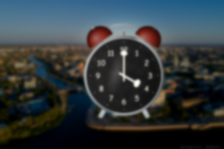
4.00
